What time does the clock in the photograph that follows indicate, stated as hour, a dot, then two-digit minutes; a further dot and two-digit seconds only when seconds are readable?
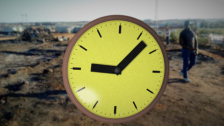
9.07
